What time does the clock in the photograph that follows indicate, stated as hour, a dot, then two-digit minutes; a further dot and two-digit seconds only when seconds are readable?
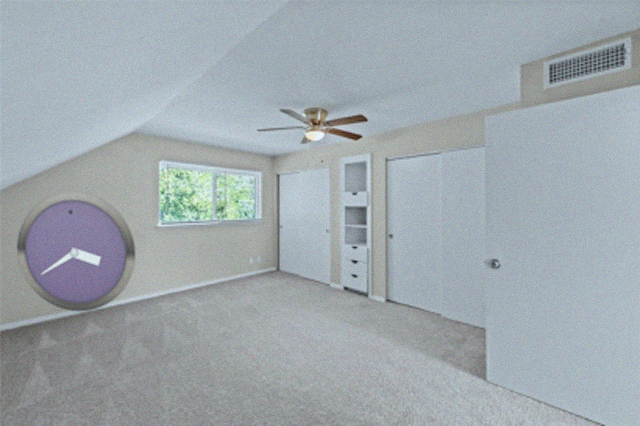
3.40
